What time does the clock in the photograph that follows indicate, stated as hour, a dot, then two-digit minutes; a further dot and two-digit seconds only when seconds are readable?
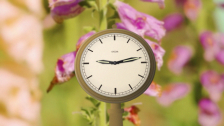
9.13
